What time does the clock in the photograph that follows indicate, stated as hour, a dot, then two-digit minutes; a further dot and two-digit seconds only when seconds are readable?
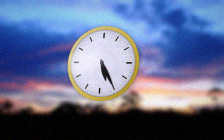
5.25
